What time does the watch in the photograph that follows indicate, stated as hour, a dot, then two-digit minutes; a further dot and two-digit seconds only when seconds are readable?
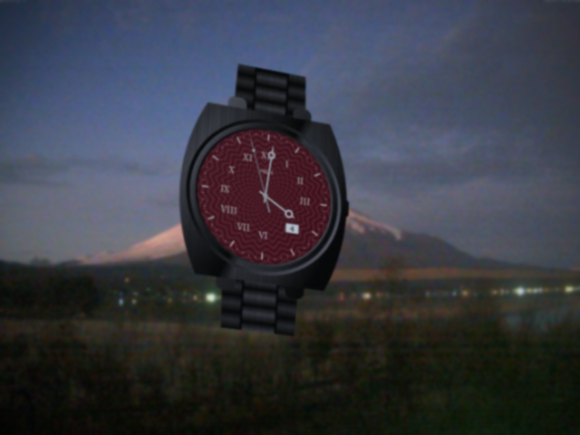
4.00.57
